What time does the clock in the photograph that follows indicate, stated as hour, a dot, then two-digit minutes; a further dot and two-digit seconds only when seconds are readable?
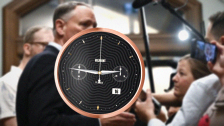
2.46
